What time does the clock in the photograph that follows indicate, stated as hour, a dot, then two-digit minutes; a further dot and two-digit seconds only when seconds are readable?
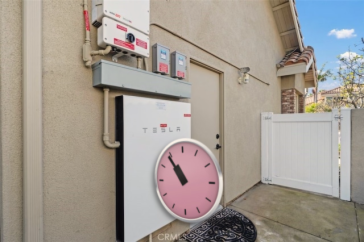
10.54
